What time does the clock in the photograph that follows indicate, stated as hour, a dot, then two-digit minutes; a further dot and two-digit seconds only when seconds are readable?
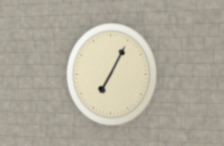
7.05
